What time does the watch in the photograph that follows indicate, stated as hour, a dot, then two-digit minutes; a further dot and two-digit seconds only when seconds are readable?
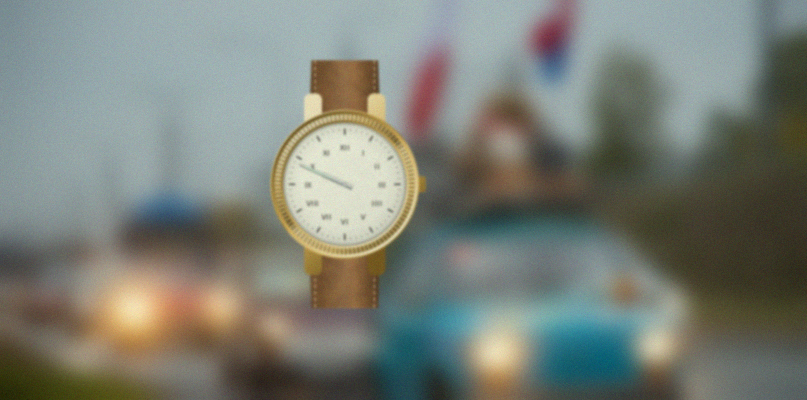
9.49
